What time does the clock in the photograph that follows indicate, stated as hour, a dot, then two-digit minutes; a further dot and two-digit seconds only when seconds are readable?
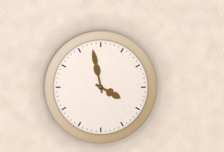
3.58
